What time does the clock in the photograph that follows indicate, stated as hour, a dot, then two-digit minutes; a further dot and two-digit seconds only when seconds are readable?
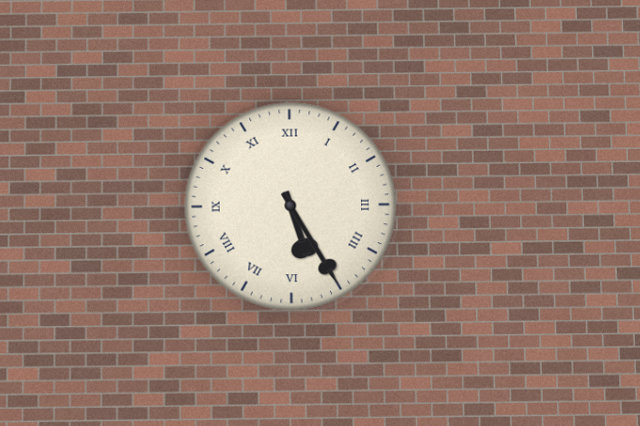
5.25
